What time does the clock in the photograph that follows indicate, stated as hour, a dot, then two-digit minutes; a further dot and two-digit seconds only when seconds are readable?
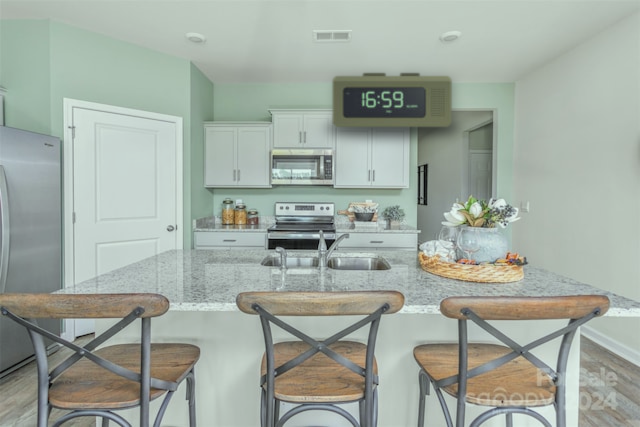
16.59
